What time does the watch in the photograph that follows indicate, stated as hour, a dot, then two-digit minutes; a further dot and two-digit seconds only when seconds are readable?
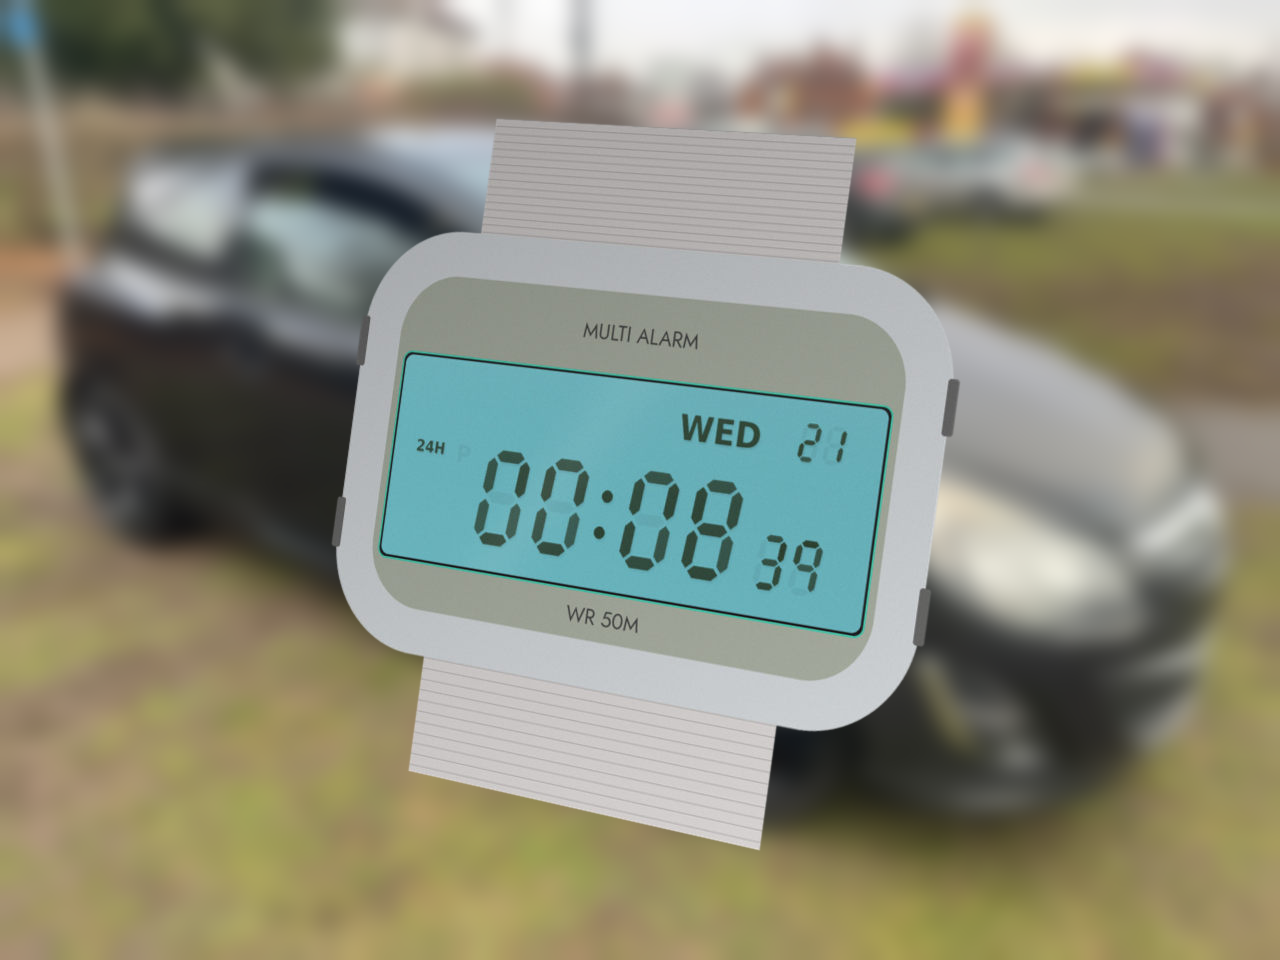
0.08.39
